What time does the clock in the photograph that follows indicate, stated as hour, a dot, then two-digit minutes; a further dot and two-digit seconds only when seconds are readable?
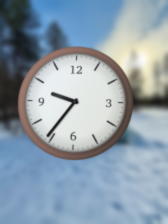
9.36
